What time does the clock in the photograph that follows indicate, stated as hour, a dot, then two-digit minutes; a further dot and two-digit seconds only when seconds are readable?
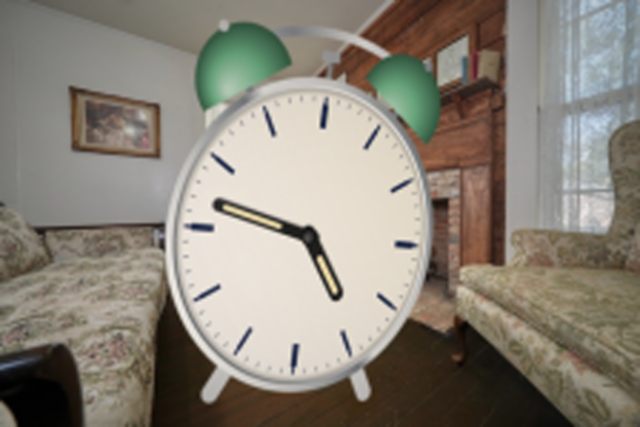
4.47
